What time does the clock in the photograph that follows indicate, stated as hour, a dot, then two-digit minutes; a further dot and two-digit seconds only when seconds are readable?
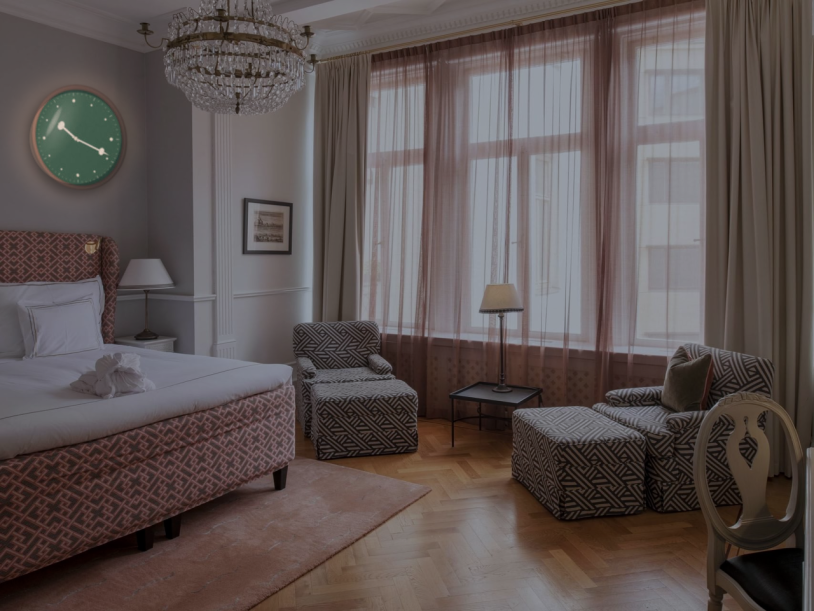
10.19
